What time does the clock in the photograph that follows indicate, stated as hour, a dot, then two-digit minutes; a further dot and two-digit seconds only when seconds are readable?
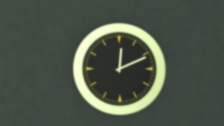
12.11
